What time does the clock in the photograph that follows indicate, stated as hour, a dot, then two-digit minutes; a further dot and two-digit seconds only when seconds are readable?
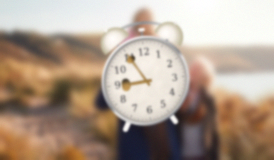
8.55
